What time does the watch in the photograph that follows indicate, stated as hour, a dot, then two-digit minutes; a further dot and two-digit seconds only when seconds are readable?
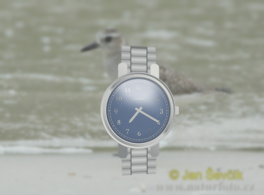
7.20
